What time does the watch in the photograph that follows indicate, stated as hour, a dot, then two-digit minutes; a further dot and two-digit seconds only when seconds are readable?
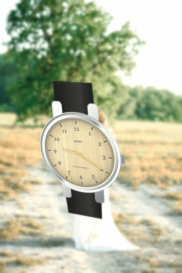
9.20
